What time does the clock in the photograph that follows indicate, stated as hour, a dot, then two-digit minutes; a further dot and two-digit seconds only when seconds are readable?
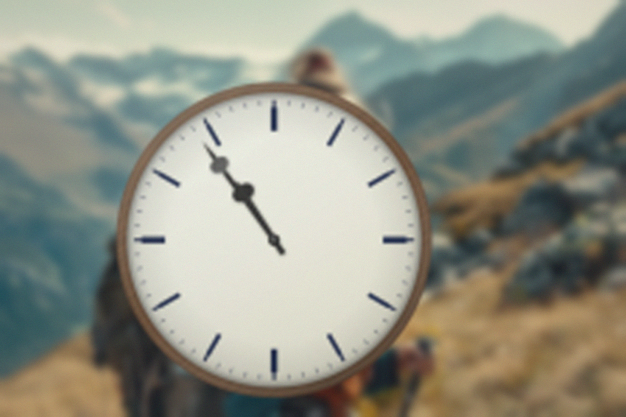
10.54
